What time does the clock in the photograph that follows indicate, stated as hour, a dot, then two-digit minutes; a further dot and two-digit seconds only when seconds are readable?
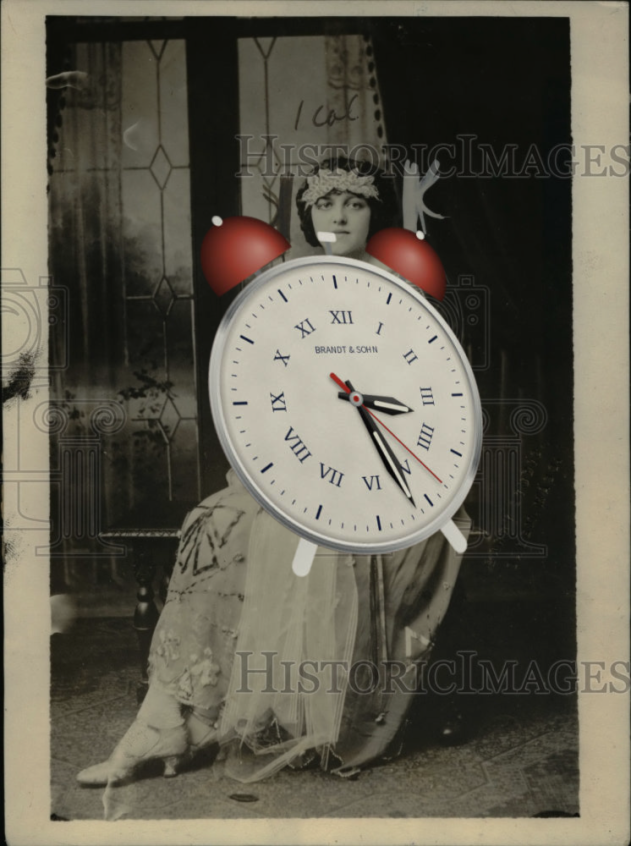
3.26.23
